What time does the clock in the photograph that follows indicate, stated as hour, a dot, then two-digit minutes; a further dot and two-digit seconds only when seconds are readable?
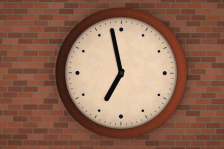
6.58
